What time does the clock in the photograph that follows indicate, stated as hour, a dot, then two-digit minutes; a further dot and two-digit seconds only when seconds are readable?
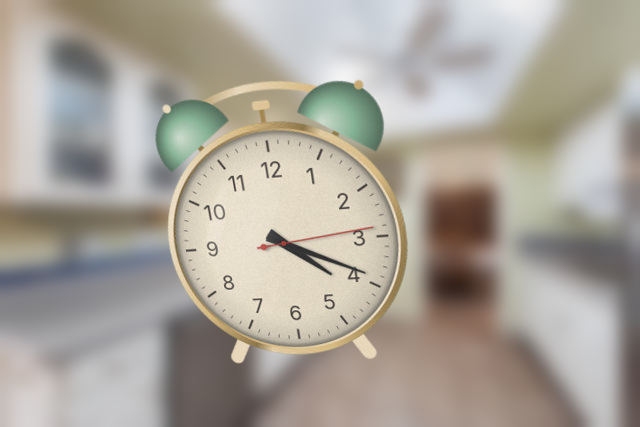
4.19.14
